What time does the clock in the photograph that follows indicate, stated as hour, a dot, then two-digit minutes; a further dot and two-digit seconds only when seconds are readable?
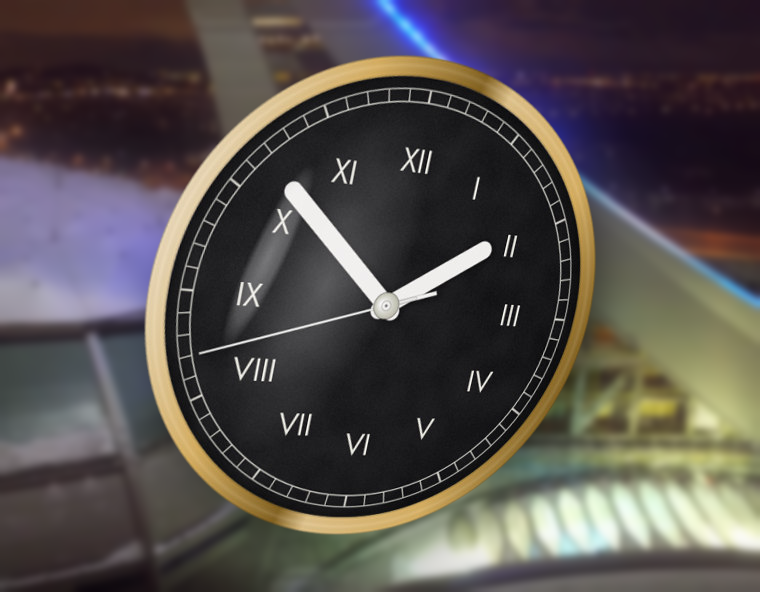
1.51.42
